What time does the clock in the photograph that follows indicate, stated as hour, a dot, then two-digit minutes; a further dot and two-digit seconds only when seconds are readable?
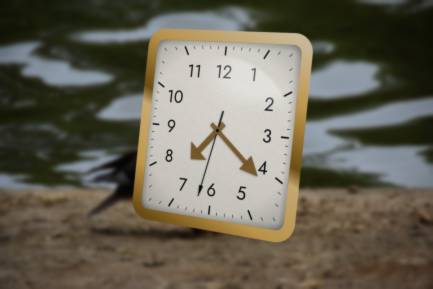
7.21.32
